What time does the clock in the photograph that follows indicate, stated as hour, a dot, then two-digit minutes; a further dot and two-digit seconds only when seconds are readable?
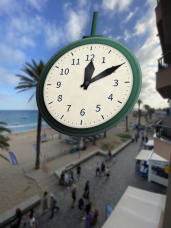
12.10
